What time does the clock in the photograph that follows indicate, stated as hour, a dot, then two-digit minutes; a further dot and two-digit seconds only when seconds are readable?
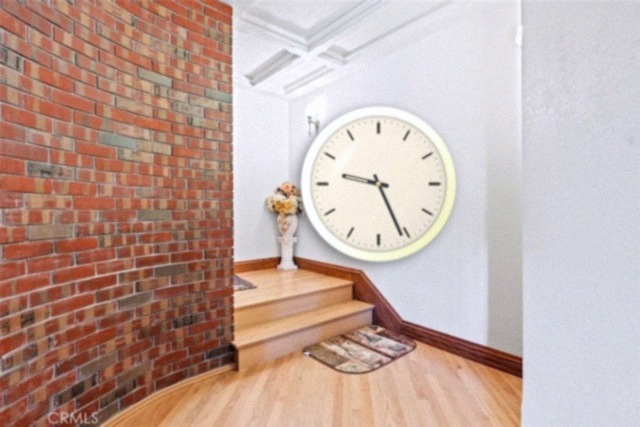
9.26
